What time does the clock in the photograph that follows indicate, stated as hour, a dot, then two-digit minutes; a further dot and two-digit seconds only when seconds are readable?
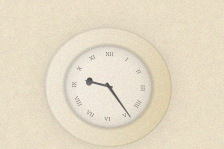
9.24
